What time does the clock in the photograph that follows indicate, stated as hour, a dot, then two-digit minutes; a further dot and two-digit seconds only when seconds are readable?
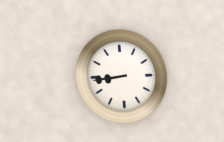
8.44
